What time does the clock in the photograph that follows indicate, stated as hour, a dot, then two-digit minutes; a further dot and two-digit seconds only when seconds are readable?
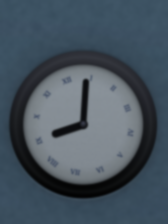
9.04
